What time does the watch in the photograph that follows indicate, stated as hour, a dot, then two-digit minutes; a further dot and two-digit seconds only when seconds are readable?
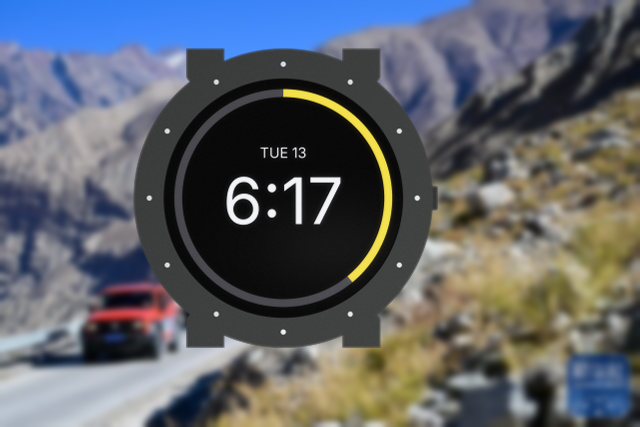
6.17
